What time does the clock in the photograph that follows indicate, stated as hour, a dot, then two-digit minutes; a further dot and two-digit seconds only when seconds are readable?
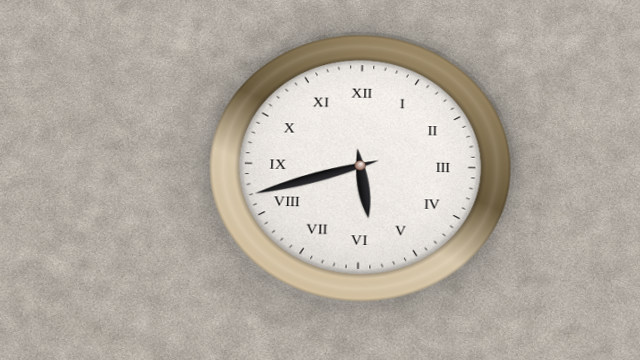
5.42
